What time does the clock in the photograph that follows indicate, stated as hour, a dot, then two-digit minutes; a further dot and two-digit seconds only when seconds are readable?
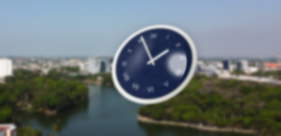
1.56
